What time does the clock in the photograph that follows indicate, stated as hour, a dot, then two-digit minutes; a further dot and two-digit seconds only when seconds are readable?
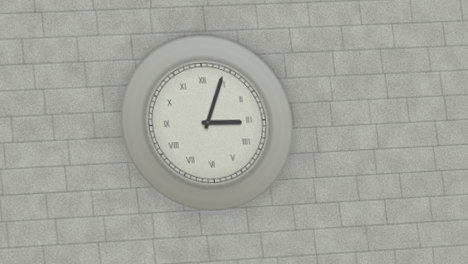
3.04
